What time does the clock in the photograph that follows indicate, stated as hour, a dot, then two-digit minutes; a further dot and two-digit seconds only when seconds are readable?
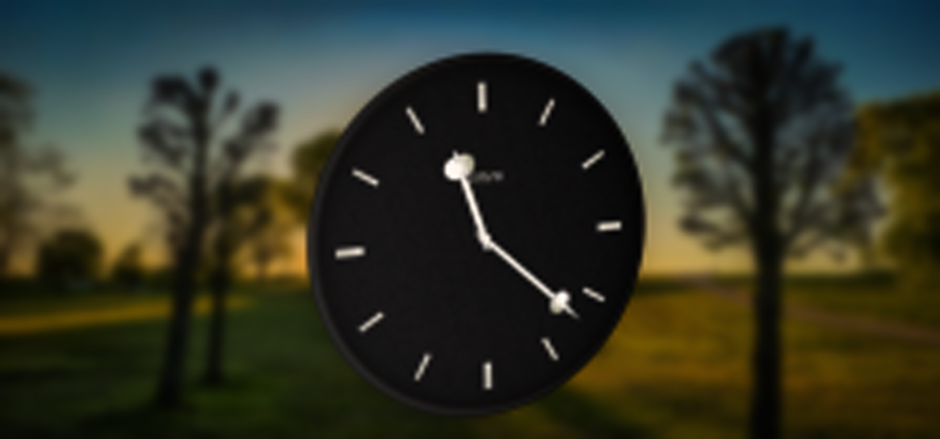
11.22
